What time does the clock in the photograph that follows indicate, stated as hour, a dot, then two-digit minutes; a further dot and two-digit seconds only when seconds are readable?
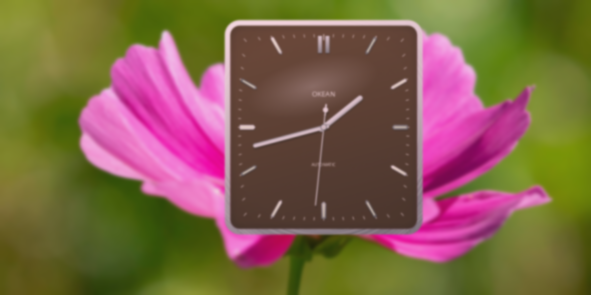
1.42.31
